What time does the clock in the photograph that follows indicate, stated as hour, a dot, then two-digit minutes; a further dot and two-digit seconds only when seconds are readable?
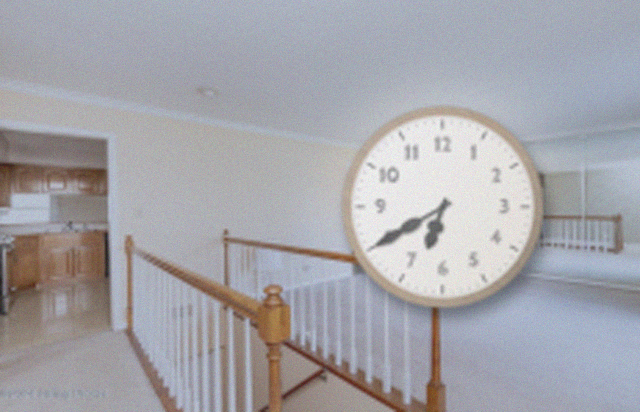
6.40
